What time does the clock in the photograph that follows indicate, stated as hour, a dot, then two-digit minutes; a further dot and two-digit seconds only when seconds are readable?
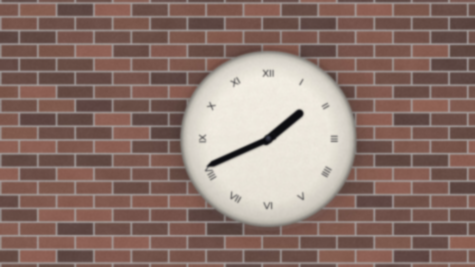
1.41
